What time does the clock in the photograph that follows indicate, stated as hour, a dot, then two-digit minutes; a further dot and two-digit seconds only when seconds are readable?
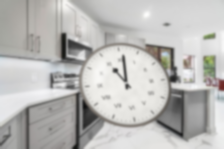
11.01
